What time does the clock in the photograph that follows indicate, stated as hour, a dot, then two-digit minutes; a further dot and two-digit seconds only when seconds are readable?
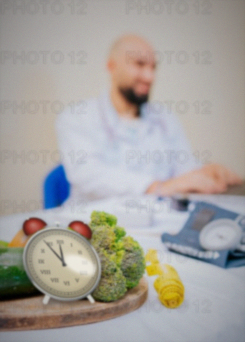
11.54
